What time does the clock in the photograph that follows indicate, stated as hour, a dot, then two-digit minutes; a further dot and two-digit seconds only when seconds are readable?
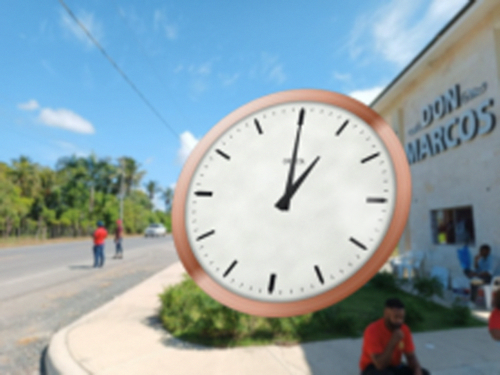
1.00
